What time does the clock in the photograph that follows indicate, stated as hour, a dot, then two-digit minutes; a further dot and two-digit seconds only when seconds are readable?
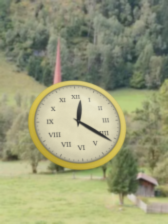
12.21
